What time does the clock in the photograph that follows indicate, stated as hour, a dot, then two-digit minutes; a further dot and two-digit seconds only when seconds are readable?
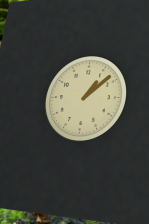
1.08
